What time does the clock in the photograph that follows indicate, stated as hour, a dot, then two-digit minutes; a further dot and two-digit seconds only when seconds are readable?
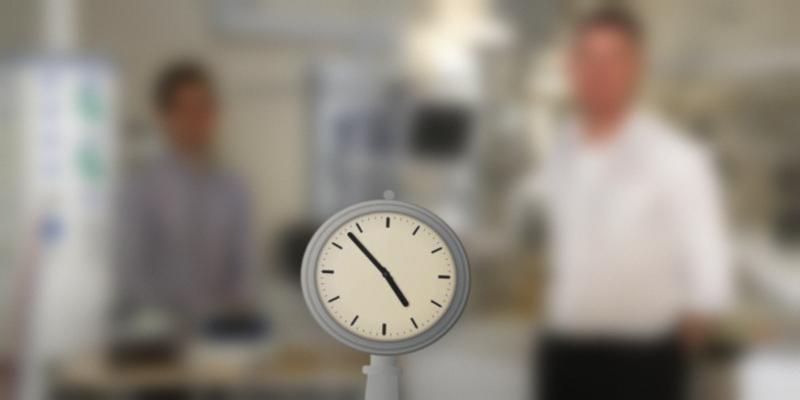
4.53
